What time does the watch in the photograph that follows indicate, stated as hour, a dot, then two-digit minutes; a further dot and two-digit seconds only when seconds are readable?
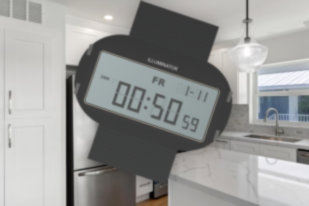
0.50.59
